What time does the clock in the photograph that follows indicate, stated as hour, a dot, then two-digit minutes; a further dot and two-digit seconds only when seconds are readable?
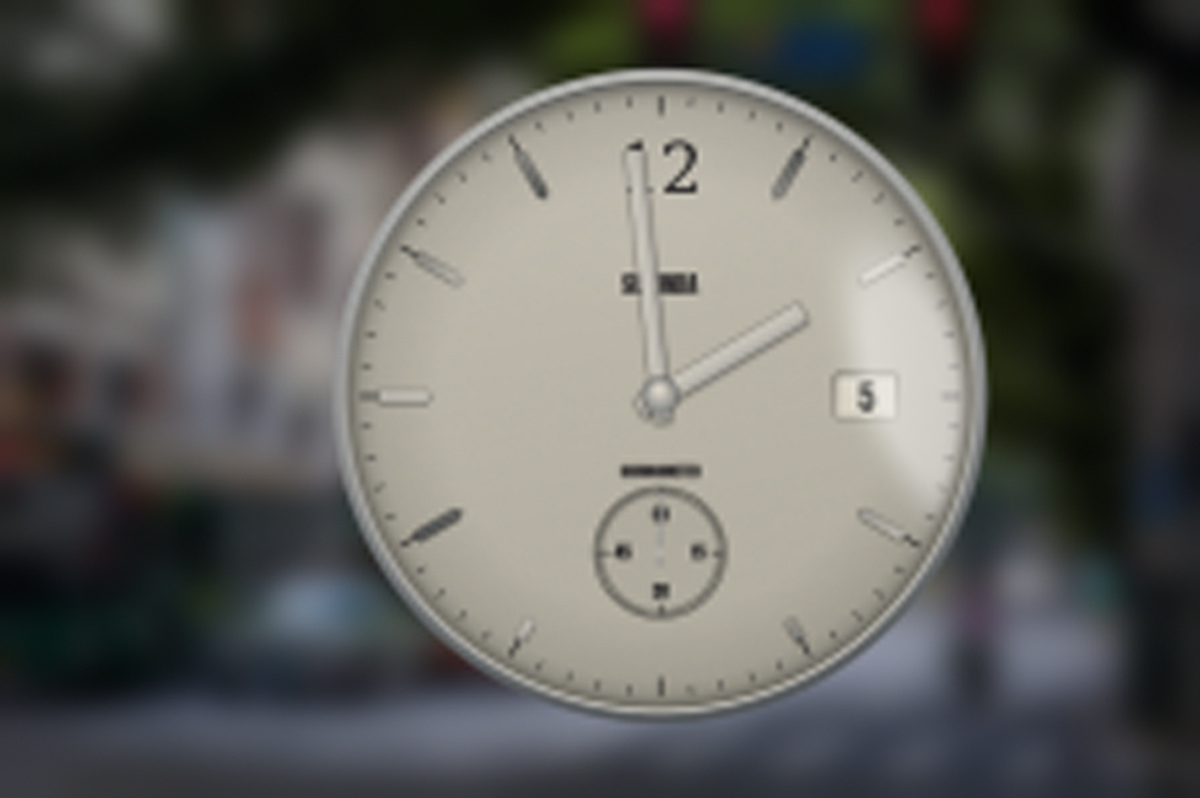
1.59
